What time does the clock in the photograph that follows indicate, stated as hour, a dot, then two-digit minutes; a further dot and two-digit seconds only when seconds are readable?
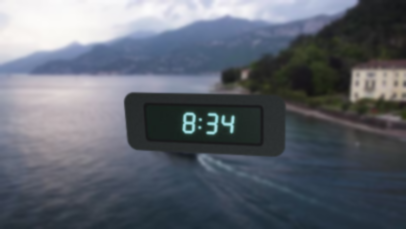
8.34
